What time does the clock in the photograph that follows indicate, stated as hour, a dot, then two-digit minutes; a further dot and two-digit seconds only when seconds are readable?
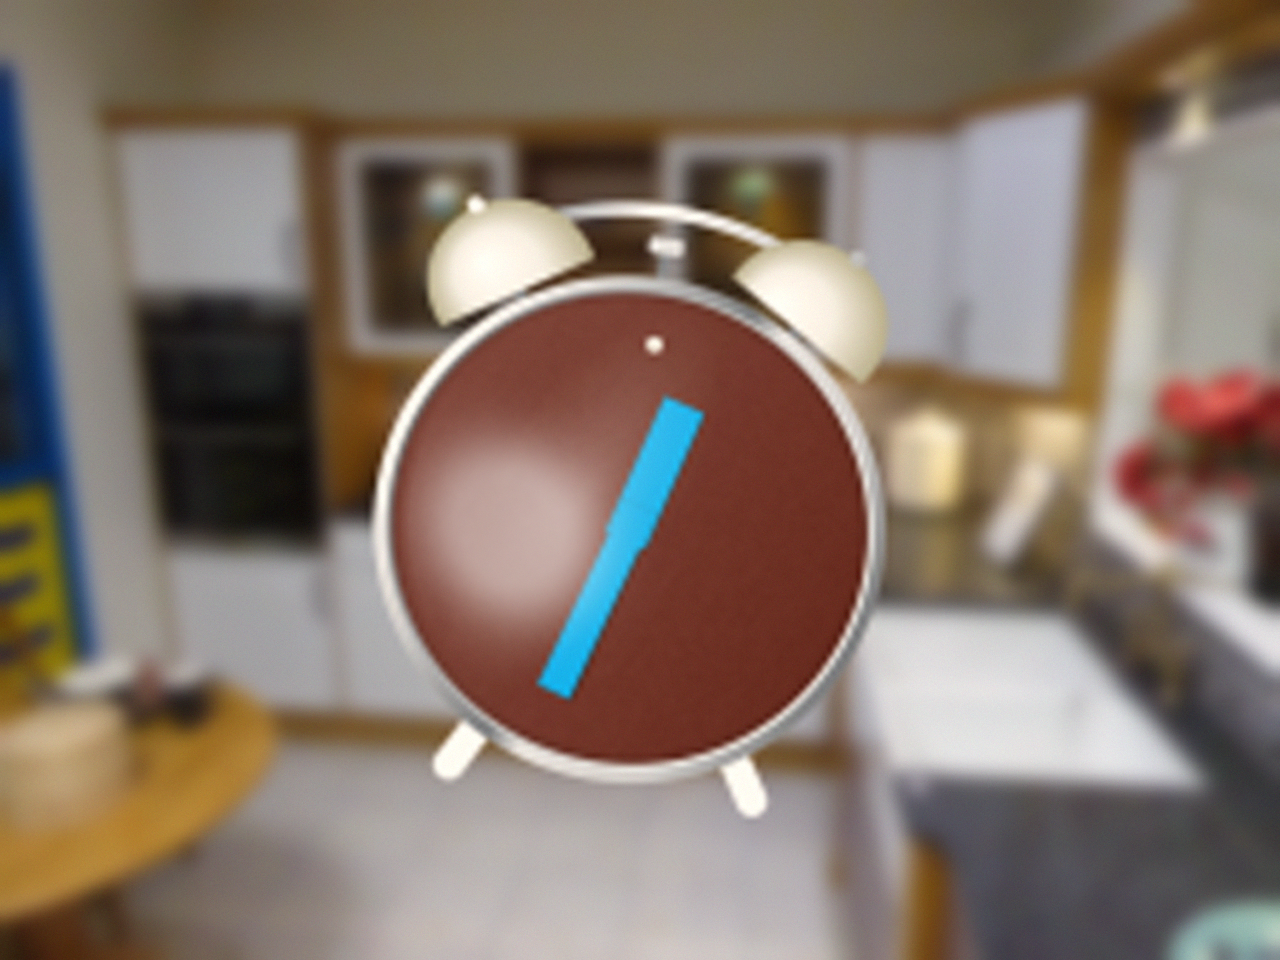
12.33
